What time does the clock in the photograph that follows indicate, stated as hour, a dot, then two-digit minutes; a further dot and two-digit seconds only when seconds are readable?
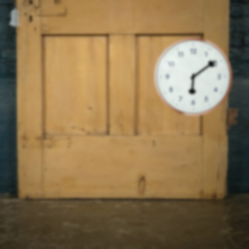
6.09
